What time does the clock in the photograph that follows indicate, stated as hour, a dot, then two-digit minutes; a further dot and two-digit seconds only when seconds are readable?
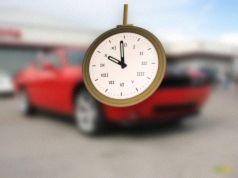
9.59
